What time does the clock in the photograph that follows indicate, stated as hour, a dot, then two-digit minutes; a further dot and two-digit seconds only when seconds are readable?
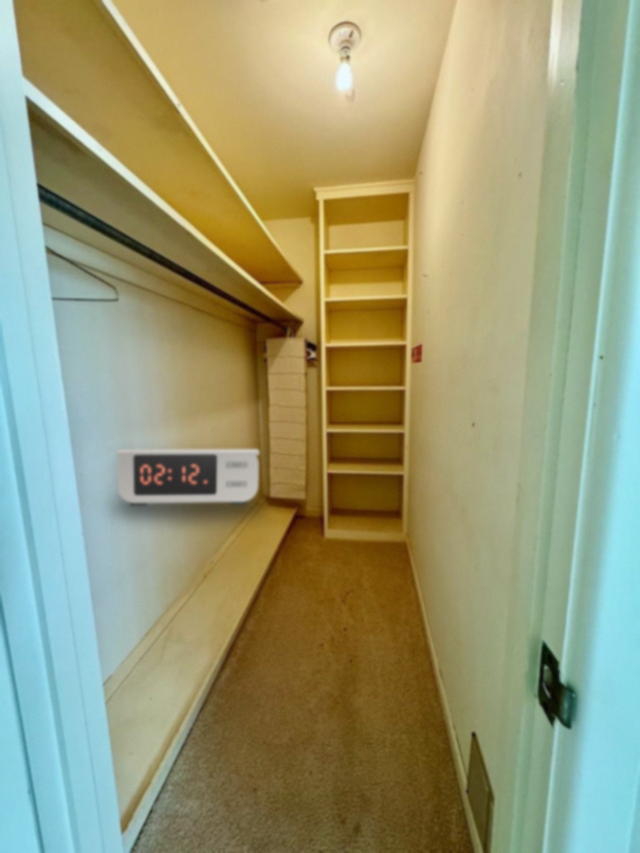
2.12
